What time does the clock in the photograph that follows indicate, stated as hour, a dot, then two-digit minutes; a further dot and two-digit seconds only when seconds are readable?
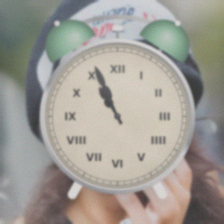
10.56
